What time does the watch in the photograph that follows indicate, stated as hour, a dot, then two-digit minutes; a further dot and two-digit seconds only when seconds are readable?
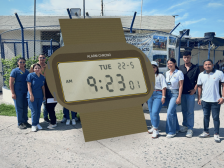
9.23.01
